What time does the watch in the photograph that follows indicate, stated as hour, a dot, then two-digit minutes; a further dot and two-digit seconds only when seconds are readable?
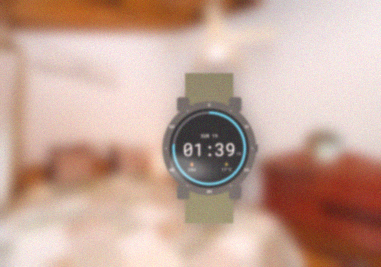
1.39
